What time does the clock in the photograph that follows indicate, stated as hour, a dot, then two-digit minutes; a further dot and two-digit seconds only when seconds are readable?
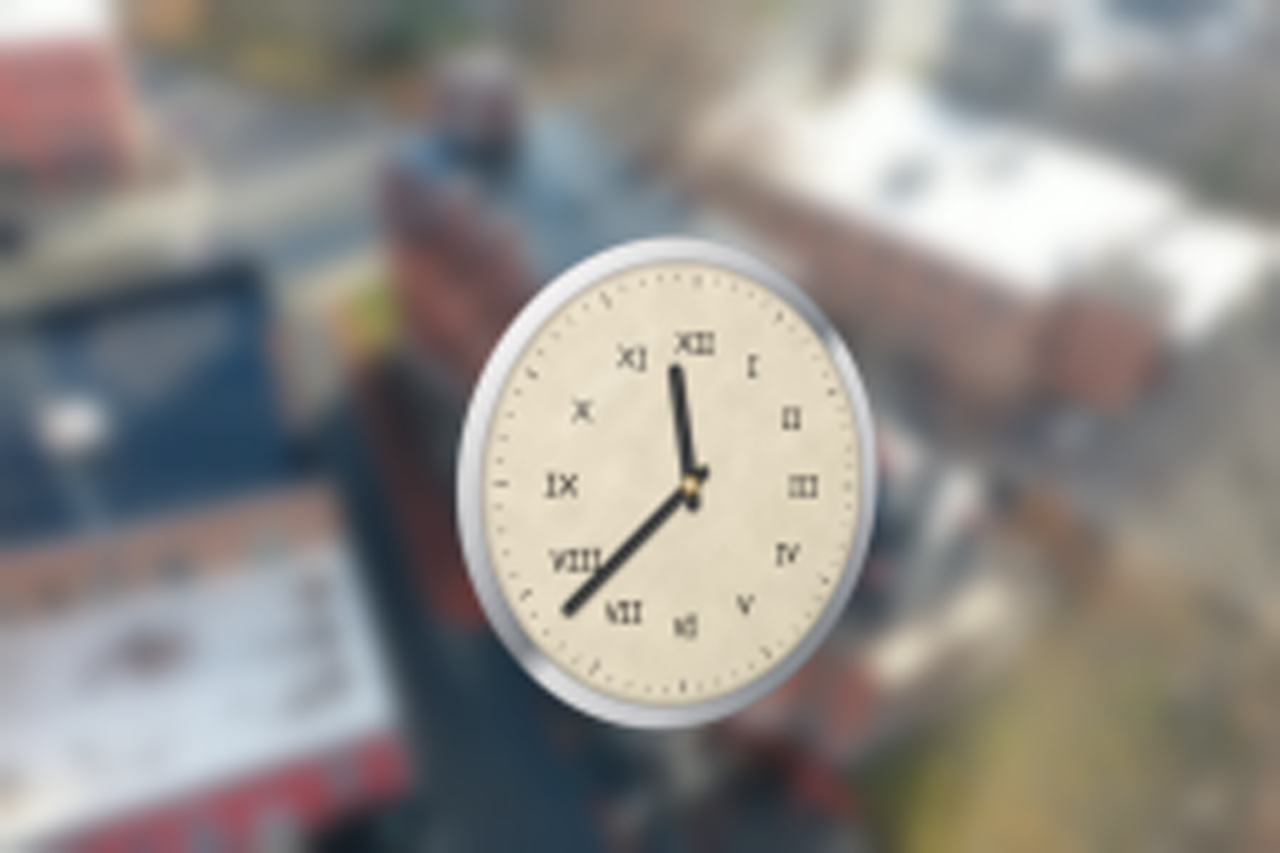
11.38
